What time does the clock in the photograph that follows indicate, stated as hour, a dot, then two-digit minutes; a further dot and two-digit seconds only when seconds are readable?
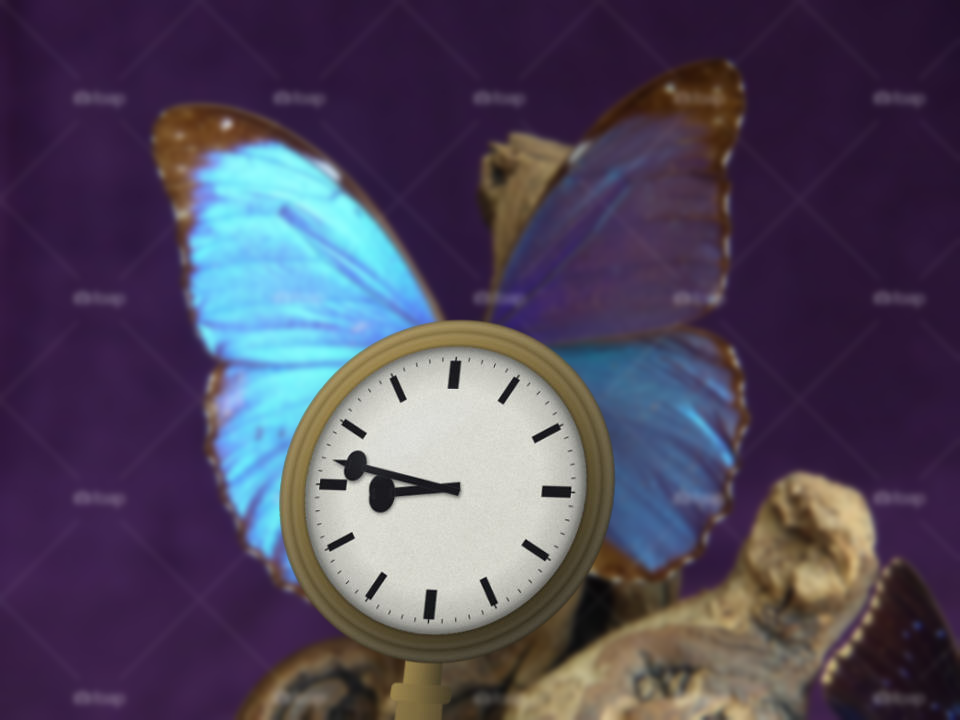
8.47
